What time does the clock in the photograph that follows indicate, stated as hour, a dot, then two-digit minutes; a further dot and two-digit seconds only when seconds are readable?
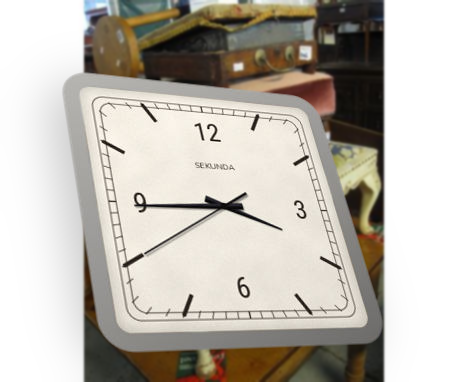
3.44.40
